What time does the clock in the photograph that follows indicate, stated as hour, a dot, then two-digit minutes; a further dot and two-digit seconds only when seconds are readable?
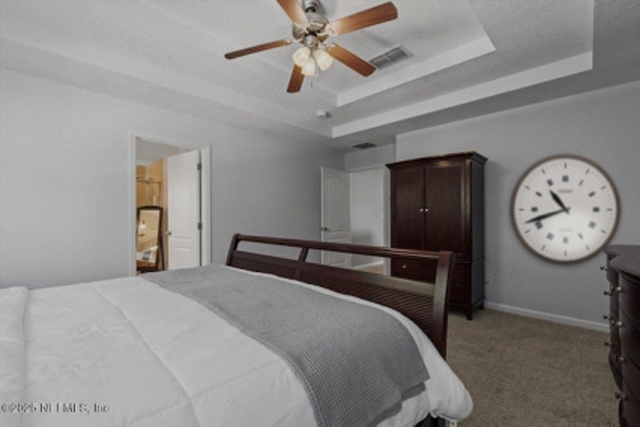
10.42
